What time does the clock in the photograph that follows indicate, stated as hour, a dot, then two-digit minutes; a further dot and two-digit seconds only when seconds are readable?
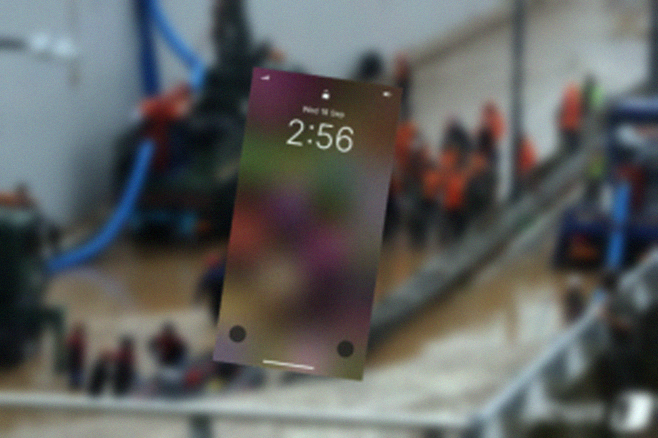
2.56
